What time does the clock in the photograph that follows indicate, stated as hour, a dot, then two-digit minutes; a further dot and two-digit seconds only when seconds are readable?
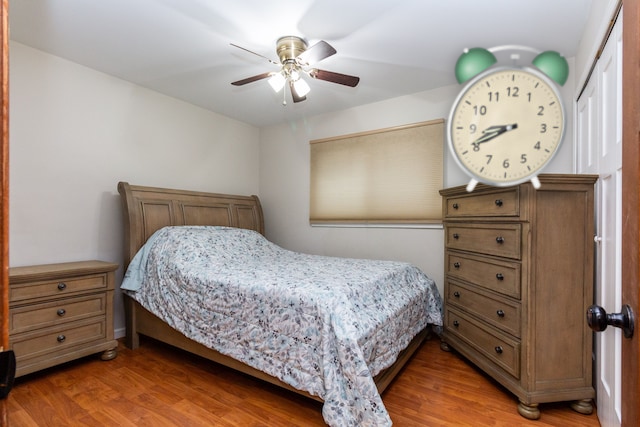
8.41
